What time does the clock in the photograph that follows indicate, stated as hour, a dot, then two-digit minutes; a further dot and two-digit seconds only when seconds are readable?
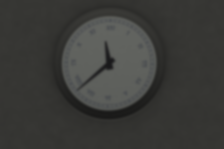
11.38
